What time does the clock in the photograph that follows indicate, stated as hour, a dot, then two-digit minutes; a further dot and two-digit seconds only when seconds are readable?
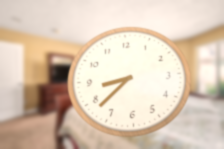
8.38
